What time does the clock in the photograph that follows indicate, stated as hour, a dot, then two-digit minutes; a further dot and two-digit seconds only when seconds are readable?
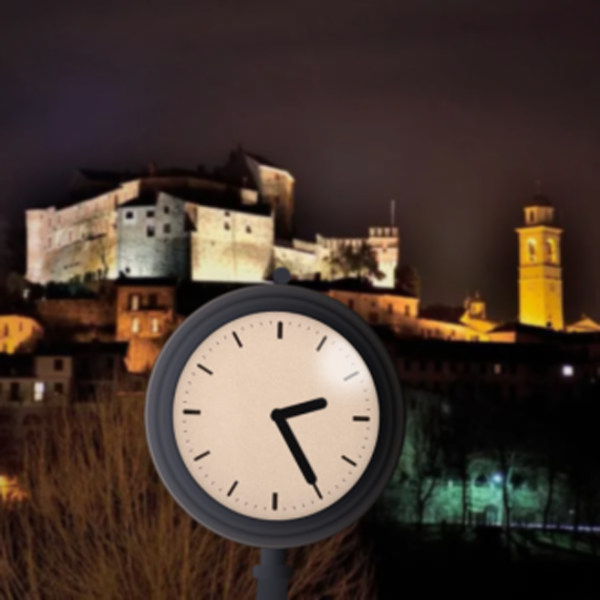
2.25
